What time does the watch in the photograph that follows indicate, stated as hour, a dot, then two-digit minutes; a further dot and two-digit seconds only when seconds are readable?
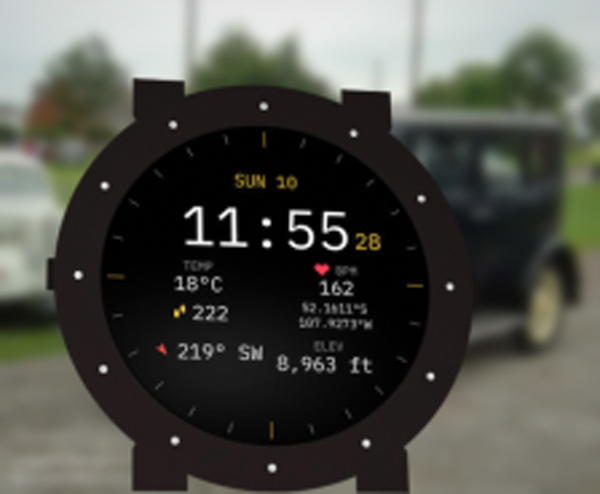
11.55.28
